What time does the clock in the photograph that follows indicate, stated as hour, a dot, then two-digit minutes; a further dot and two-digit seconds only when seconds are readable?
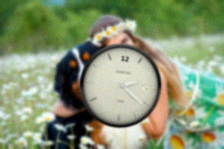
2.21
